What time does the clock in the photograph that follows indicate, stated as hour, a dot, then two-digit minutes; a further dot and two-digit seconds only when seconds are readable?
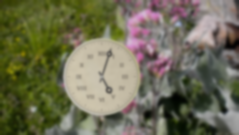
5.03
